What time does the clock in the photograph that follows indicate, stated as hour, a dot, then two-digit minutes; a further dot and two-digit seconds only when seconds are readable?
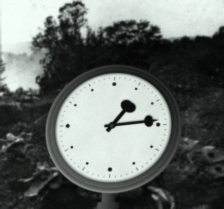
1.14
